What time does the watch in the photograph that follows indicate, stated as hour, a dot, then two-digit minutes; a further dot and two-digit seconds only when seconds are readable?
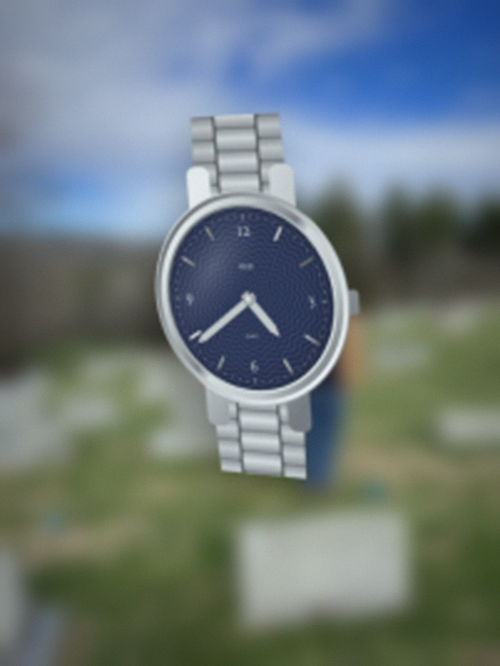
4.39
